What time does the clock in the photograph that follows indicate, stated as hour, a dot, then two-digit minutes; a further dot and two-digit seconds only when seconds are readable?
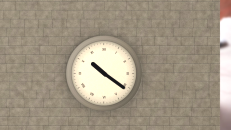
10.21
